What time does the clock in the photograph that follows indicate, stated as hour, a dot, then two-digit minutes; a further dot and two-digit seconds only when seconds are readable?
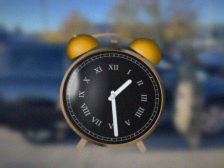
1.29
